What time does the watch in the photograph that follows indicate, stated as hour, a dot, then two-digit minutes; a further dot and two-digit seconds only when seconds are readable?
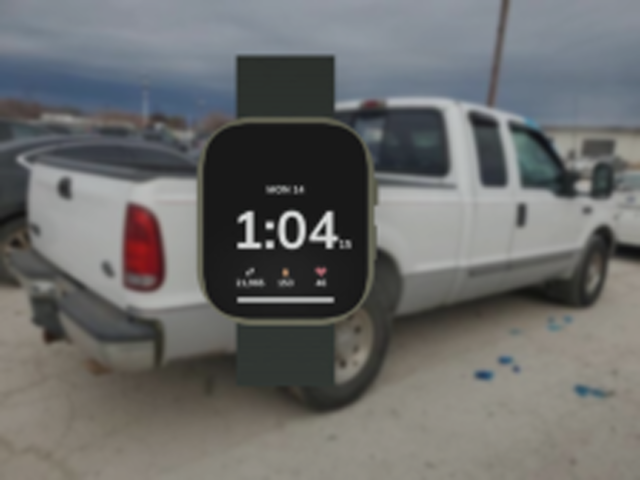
1.04
